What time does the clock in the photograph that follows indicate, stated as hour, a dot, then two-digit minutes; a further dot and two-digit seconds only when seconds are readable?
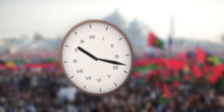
10.18
